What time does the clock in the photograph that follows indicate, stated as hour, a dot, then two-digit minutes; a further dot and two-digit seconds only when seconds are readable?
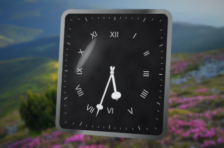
5.33
